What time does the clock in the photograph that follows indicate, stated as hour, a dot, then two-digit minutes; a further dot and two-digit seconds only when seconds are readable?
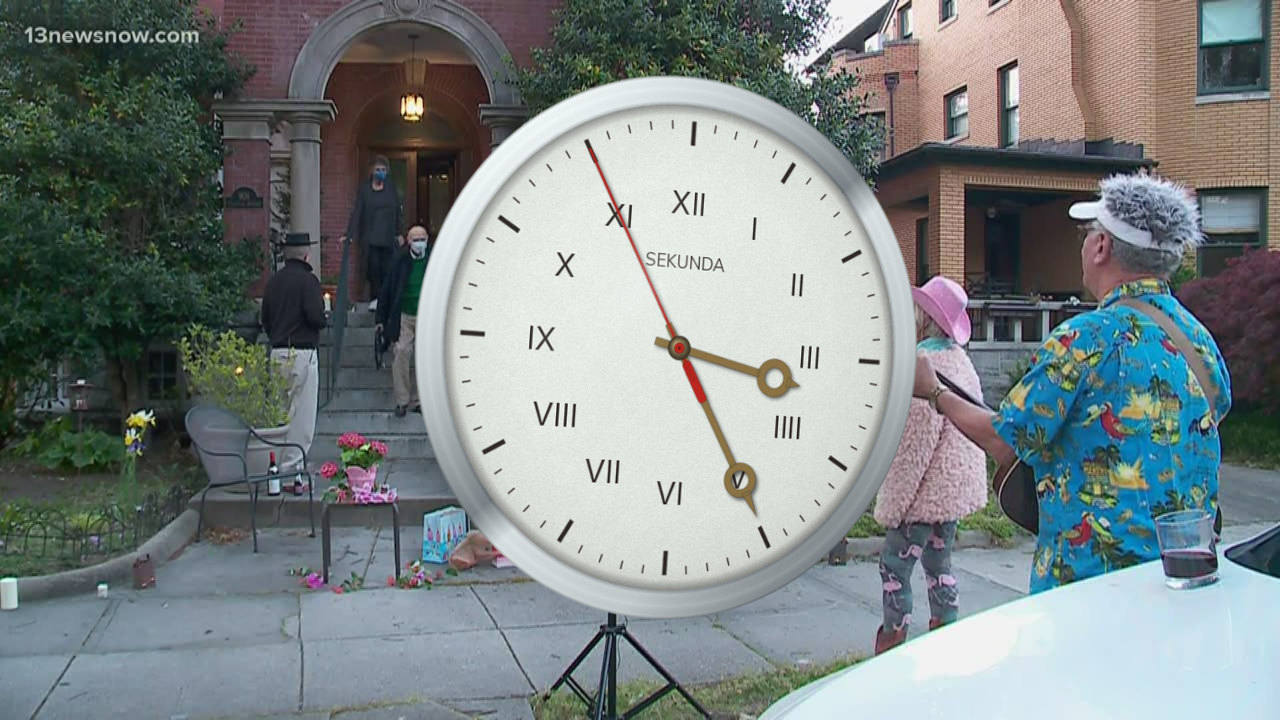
3.24.55
